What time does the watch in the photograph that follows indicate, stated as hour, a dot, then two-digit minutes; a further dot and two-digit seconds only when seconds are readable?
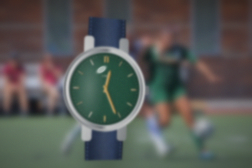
12.26
